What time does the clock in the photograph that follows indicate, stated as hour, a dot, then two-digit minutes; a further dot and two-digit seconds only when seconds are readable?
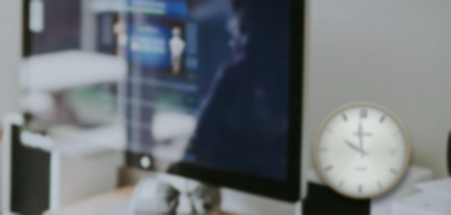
9.59
